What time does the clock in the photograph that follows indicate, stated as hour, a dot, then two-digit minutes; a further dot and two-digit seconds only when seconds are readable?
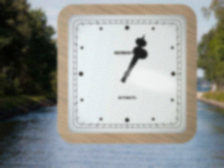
1.04
